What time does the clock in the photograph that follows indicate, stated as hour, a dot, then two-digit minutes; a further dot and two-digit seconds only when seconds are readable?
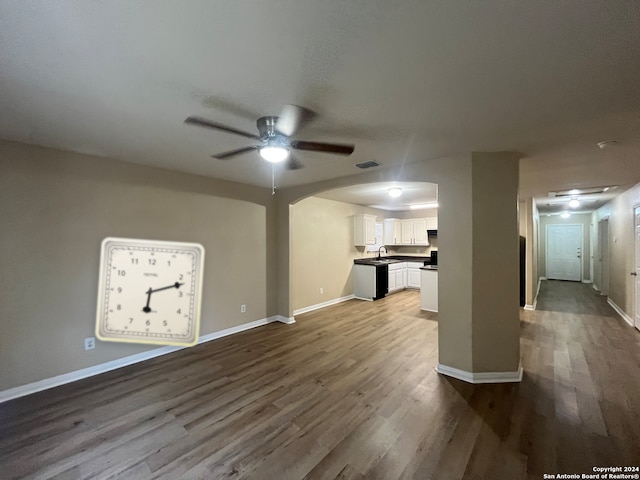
6.12
